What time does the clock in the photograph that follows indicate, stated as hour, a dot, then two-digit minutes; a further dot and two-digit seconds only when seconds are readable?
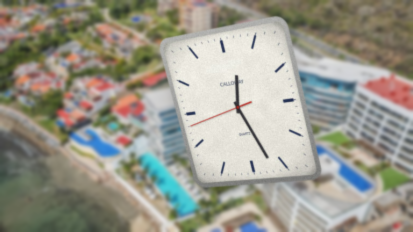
12.26.43
